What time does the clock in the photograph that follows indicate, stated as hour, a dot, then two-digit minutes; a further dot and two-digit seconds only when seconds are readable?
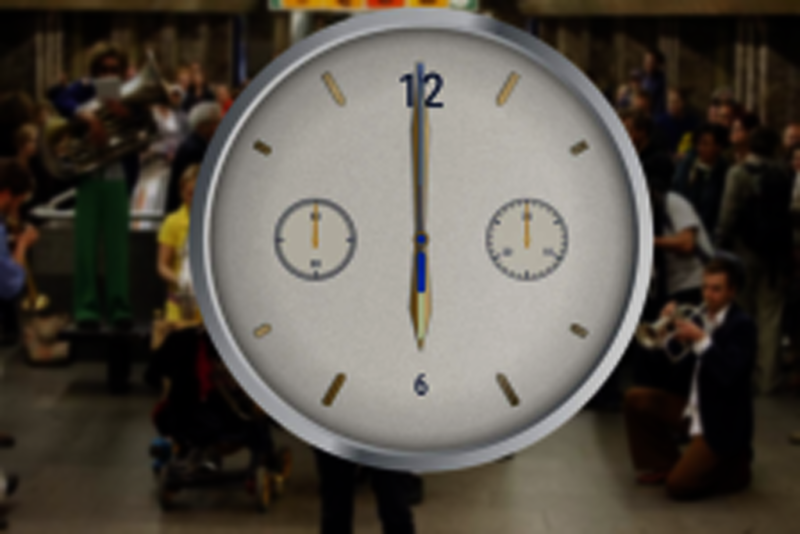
6.00
